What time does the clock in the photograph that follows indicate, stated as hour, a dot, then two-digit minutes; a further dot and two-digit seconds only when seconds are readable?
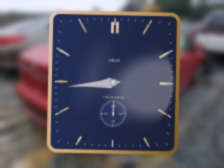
8.44
